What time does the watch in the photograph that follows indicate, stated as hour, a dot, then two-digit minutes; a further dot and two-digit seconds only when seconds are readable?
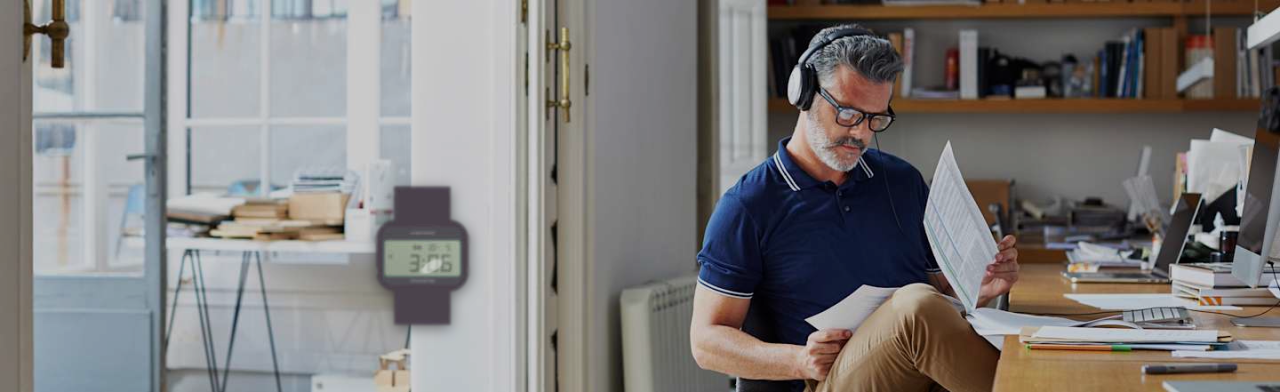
3.06
